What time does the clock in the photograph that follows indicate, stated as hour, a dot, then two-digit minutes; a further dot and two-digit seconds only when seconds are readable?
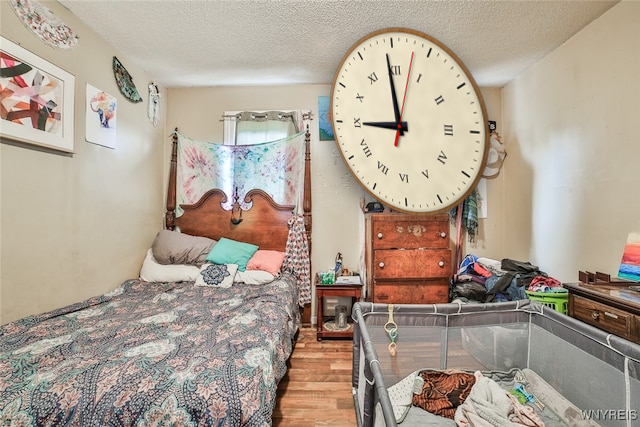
8.59.03
